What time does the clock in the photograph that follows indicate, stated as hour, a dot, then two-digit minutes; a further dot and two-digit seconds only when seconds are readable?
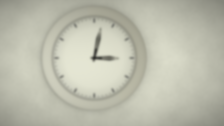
3.02
